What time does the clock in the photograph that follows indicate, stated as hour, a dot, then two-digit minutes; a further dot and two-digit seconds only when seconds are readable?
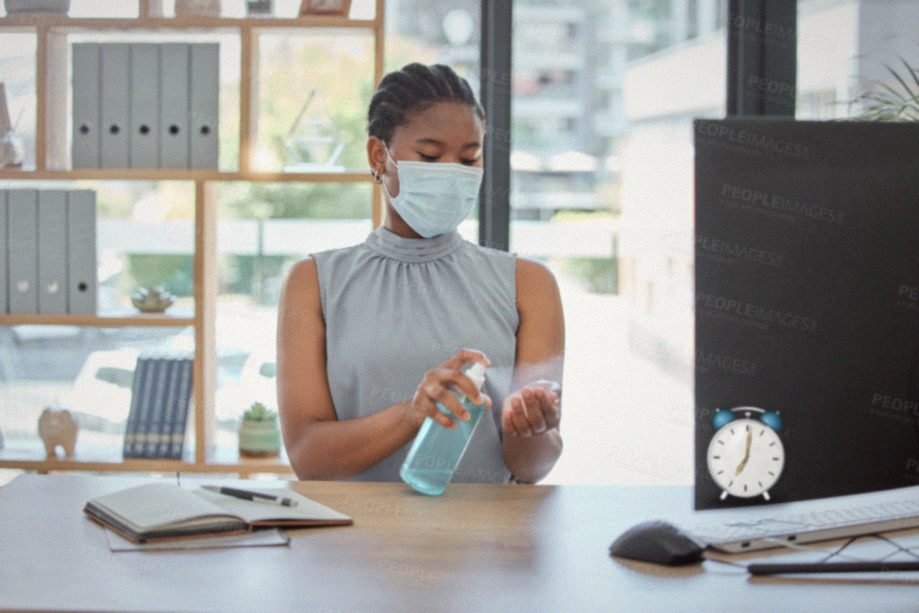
7.01
